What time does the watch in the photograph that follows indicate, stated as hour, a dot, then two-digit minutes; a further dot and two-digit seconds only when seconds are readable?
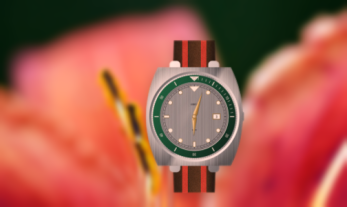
6.03
